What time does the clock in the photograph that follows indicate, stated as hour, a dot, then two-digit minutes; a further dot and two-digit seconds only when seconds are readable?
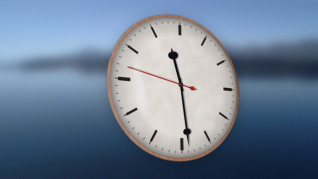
11.28.47
